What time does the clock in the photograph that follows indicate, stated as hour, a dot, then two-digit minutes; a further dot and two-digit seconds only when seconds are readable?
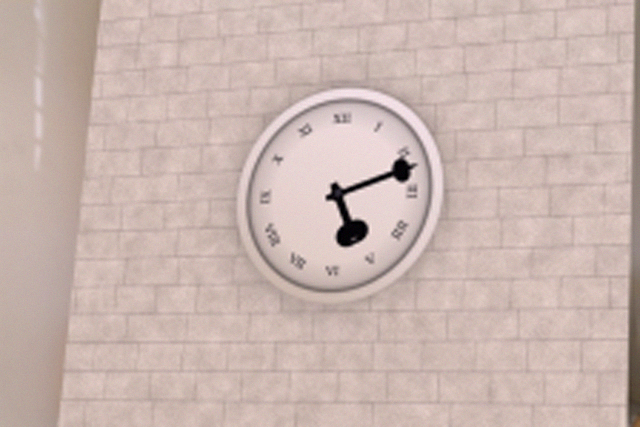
5.12
